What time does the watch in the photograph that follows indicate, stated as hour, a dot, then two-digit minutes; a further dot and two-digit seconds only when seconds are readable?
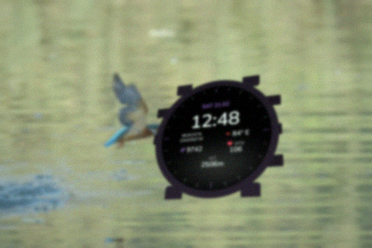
12.48
